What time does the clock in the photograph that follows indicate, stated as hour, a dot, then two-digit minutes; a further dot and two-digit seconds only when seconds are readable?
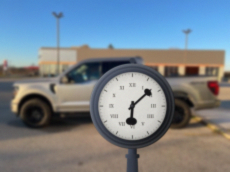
6.08
